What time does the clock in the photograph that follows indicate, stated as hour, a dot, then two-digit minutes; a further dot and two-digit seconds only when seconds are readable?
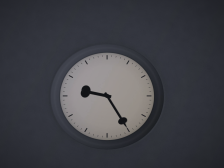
9.25
